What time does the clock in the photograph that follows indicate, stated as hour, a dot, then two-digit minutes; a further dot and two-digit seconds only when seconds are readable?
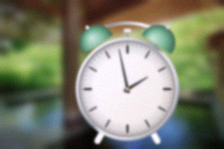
1.58
